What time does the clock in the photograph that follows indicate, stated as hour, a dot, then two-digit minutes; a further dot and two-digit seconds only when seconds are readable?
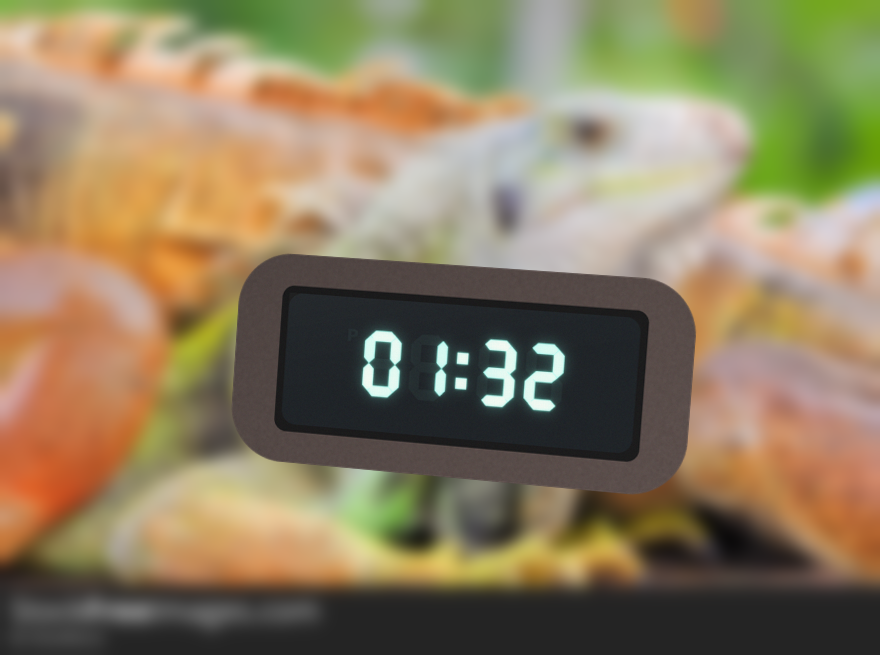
1.32
